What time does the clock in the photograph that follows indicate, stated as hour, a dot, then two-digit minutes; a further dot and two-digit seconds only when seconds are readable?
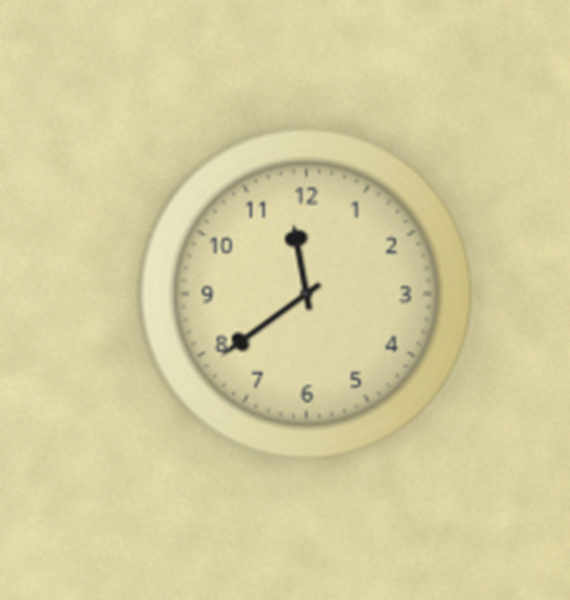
11.39
